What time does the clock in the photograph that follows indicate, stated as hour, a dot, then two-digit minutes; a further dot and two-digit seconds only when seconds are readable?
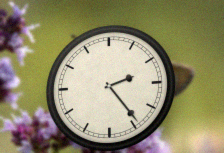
2.24
